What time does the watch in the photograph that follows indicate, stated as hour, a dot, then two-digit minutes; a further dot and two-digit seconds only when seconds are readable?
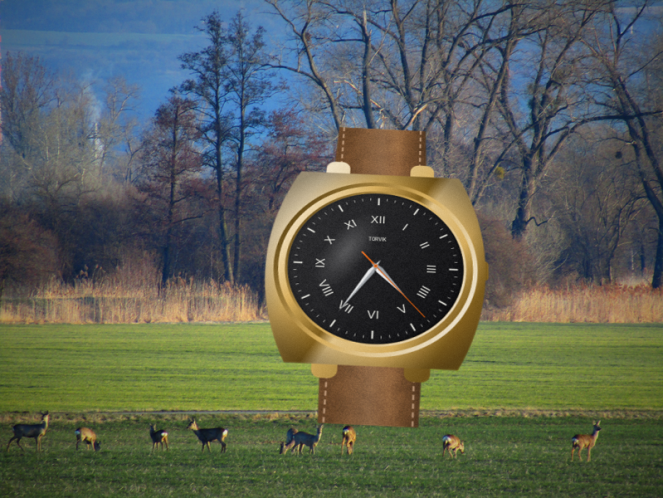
4.35.23
